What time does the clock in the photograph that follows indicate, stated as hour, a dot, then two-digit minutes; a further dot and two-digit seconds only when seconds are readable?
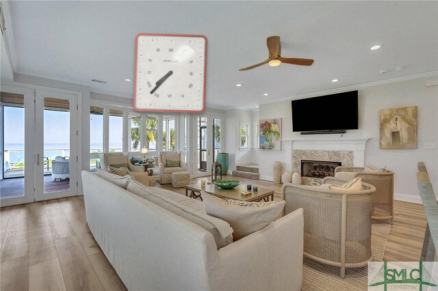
7.37
